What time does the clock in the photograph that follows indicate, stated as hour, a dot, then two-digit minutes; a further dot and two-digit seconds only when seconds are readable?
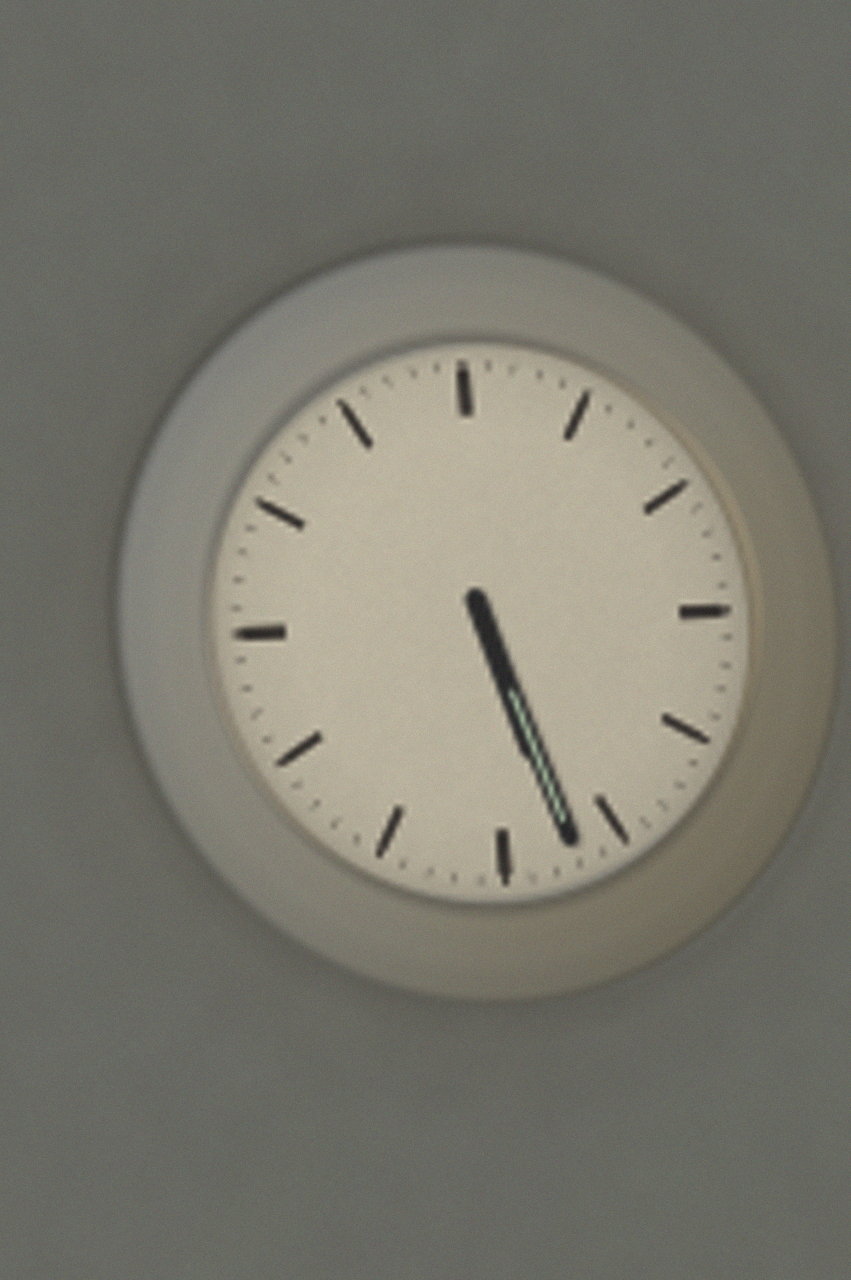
5.27
